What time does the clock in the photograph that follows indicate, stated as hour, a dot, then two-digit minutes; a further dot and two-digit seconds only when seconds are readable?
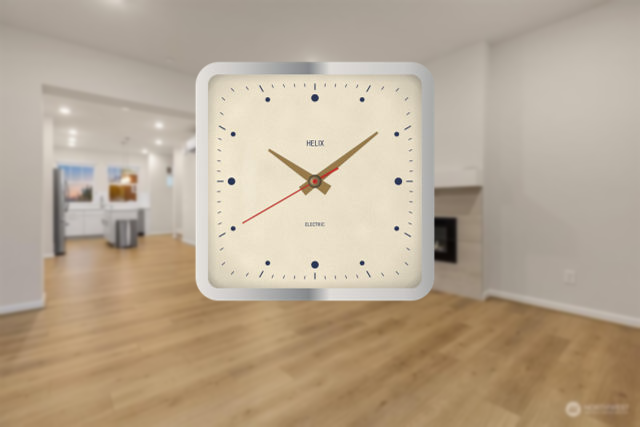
10.08.40
